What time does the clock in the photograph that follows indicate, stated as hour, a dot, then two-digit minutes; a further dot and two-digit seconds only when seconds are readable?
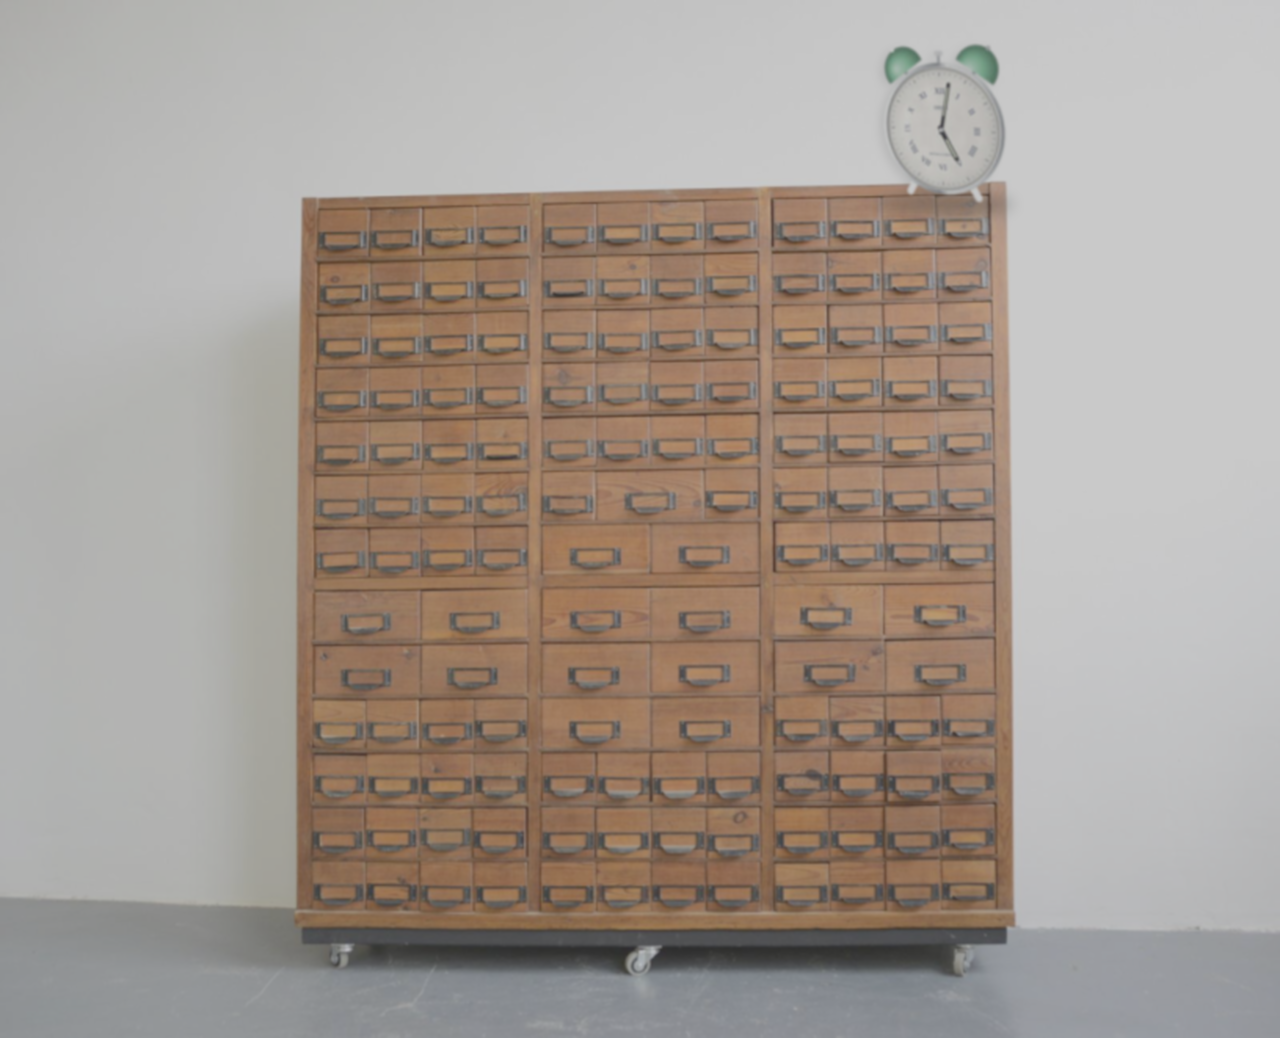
5.02
